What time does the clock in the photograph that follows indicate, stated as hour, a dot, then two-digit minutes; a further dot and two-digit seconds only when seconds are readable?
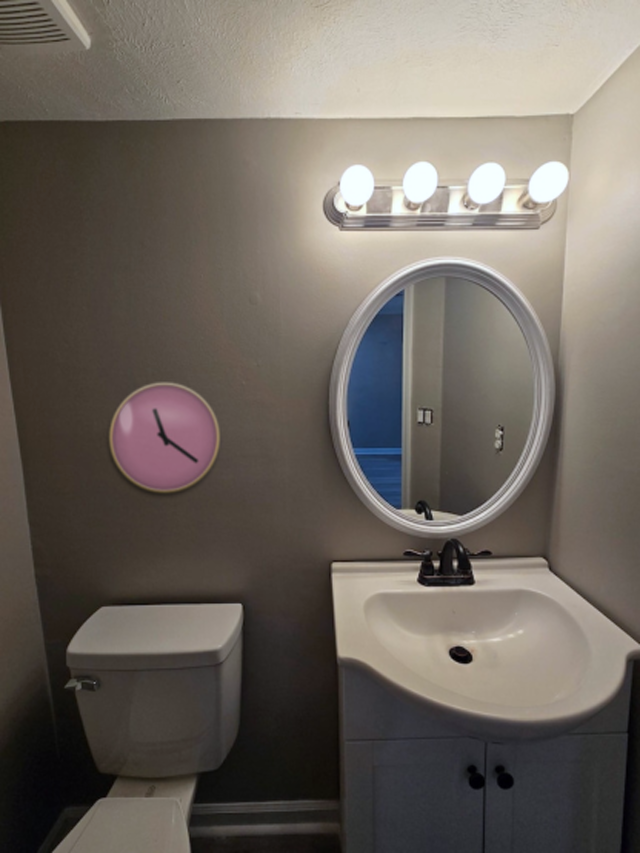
11.21
